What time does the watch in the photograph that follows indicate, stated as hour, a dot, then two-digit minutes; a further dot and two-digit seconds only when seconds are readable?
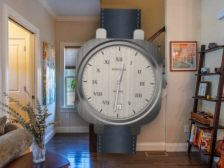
12.31
